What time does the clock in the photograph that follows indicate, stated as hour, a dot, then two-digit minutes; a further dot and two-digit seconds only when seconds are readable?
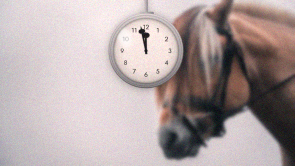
11.58
